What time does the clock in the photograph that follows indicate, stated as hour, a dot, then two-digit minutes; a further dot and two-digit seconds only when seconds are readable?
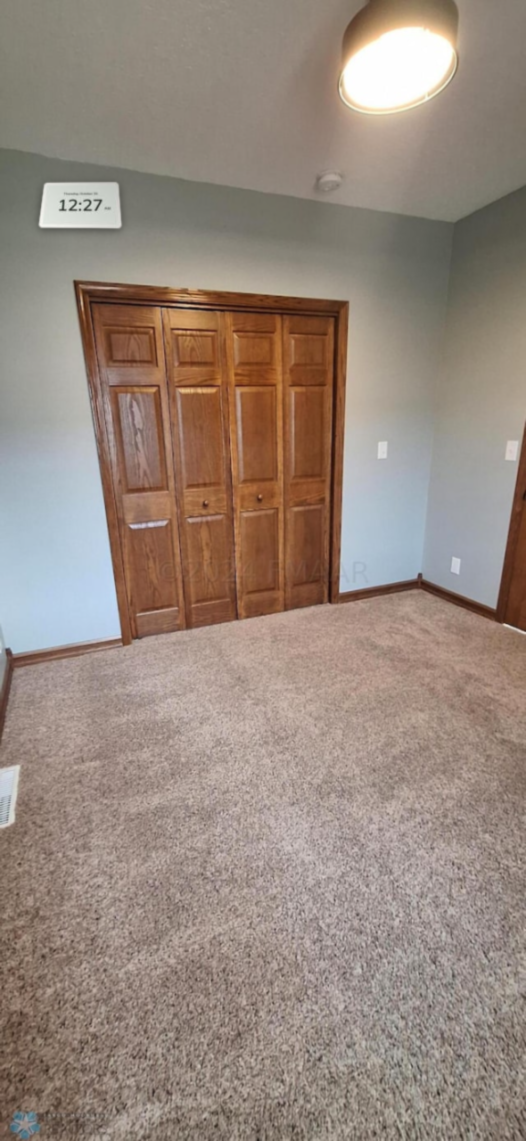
12.27
